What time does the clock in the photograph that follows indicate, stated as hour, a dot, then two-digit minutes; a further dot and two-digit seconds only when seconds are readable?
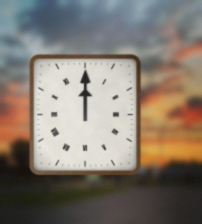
12.00
